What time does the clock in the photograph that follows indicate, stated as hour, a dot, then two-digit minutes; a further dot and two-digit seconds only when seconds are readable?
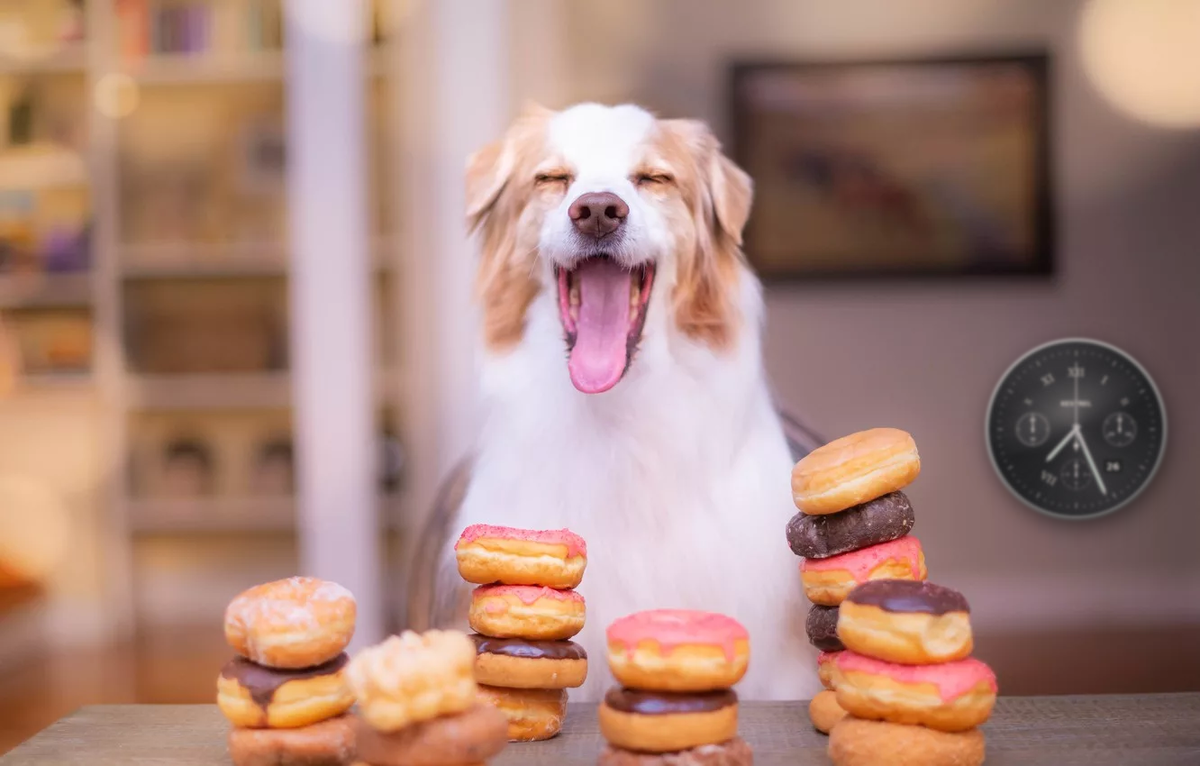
7.26
